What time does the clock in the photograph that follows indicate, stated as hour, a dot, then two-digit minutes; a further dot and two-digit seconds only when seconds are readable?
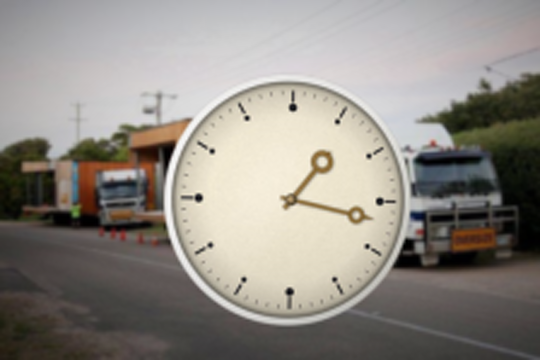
1.17
